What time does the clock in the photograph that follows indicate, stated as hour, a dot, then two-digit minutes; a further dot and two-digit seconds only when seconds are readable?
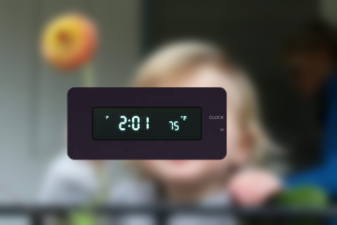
2.01
